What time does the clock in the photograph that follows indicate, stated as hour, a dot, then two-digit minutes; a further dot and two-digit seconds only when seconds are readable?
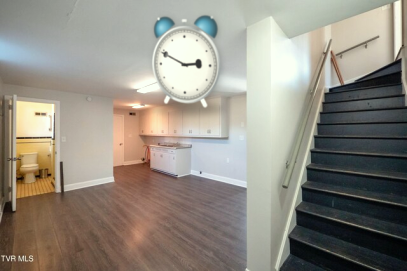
2.49
